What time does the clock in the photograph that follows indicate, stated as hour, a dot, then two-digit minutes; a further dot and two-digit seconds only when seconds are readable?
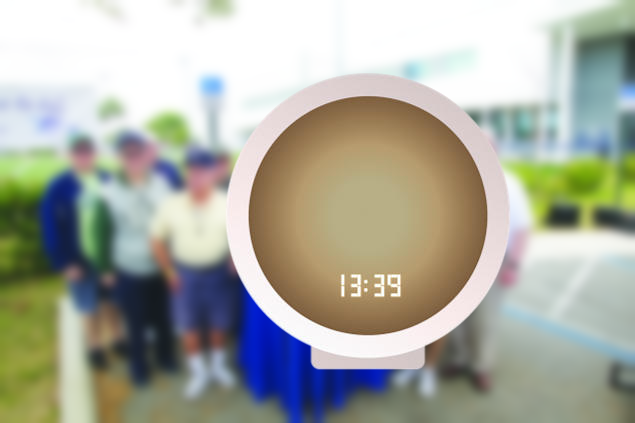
13.39
